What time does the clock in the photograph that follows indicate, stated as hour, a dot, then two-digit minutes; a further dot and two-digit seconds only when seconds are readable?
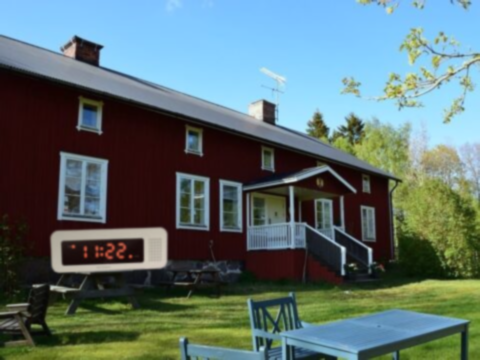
11.22
